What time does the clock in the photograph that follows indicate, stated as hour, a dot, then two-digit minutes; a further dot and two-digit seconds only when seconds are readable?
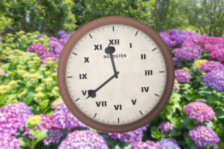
11.39
